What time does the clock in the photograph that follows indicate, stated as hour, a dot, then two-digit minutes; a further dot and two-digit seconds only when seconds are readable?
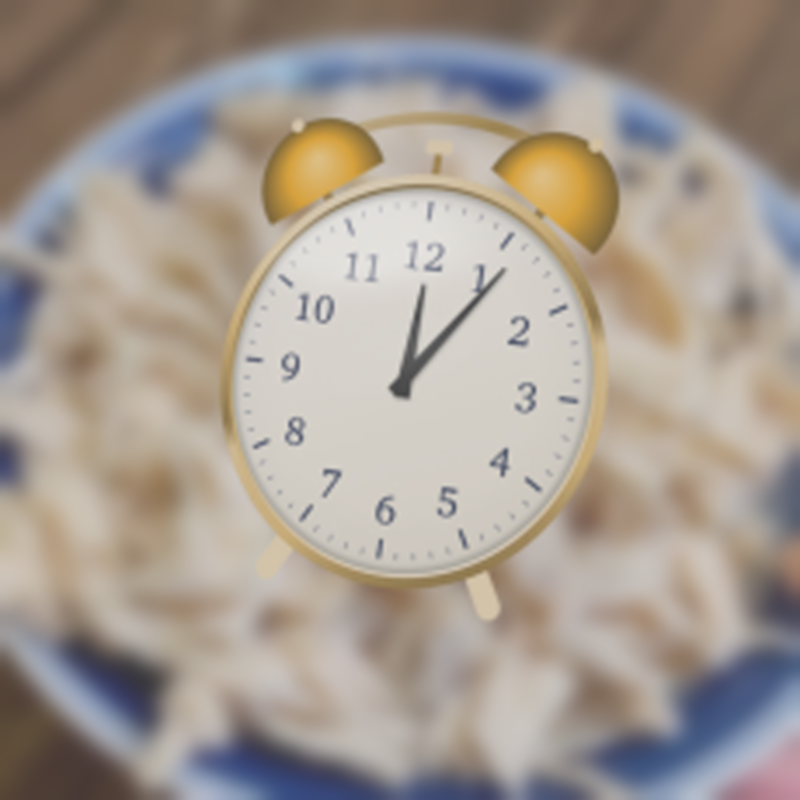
12.06
